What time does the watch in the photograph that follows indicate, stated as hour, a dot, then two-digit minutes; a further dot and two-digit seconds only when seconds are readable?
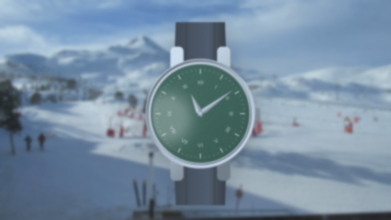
11.09
